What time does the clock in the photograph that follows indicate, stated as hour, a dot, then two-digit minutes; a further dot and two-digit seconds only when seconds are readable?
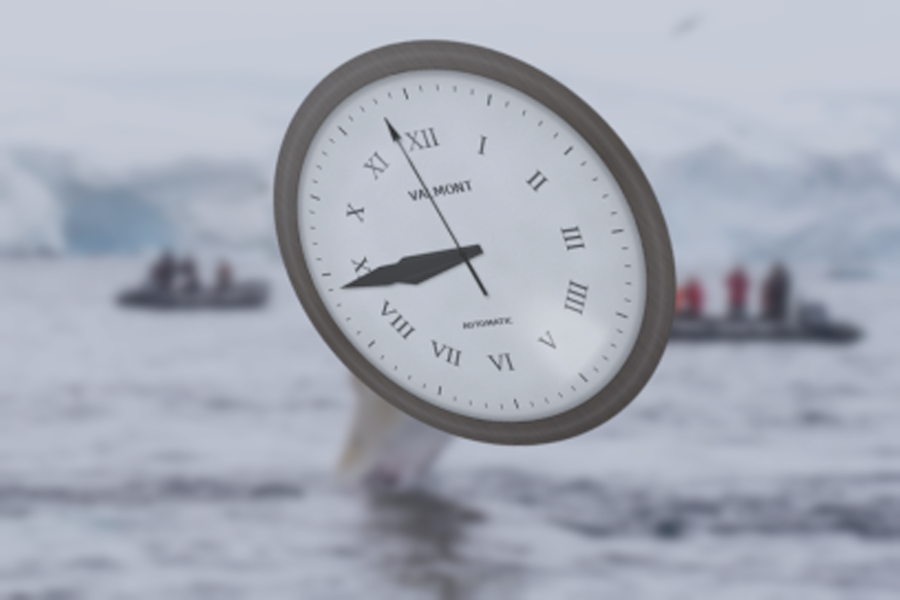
8.43.58
